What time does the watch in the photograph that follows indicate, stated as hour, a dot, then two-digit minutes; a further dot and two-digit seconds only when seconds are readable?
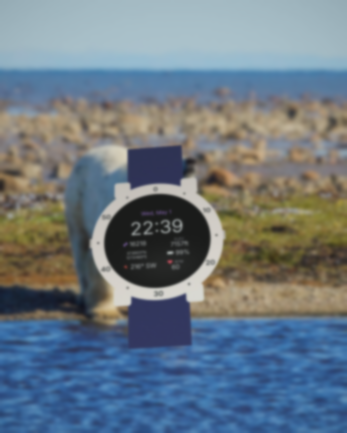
22.39
